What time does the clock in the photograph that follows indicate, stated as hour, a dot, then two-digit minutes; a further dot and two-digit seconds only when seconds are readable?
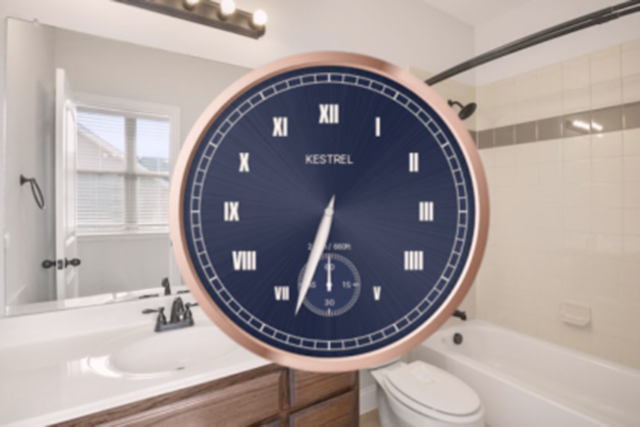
6.33
